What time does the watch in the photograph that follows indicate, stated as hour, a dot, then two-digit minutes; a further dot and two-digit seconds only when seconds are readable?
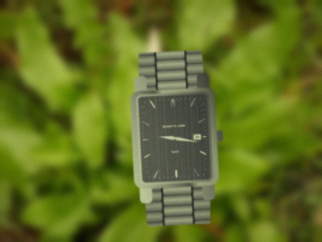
9.17
